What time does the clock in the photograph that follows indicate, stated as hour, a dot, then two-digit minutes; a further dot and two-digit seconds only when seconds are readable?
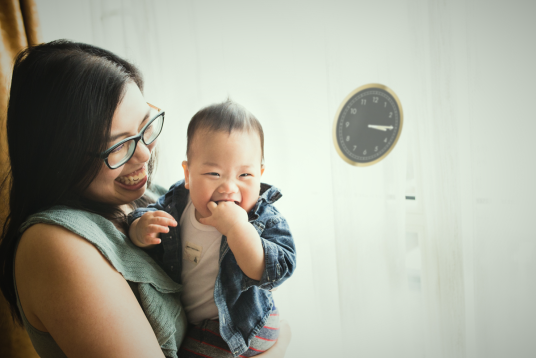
3.15
